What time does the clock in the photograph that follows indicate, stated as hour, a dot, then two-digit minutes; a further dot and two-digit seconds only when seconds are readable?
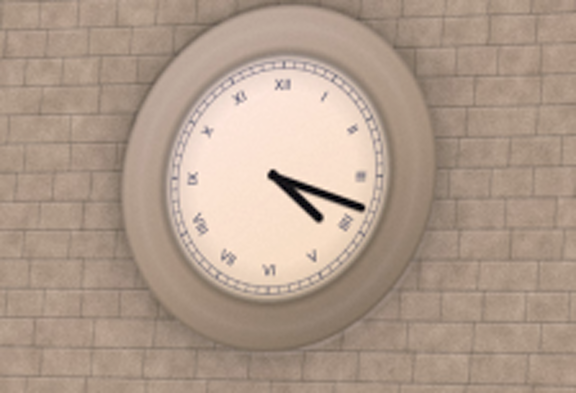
4.18
